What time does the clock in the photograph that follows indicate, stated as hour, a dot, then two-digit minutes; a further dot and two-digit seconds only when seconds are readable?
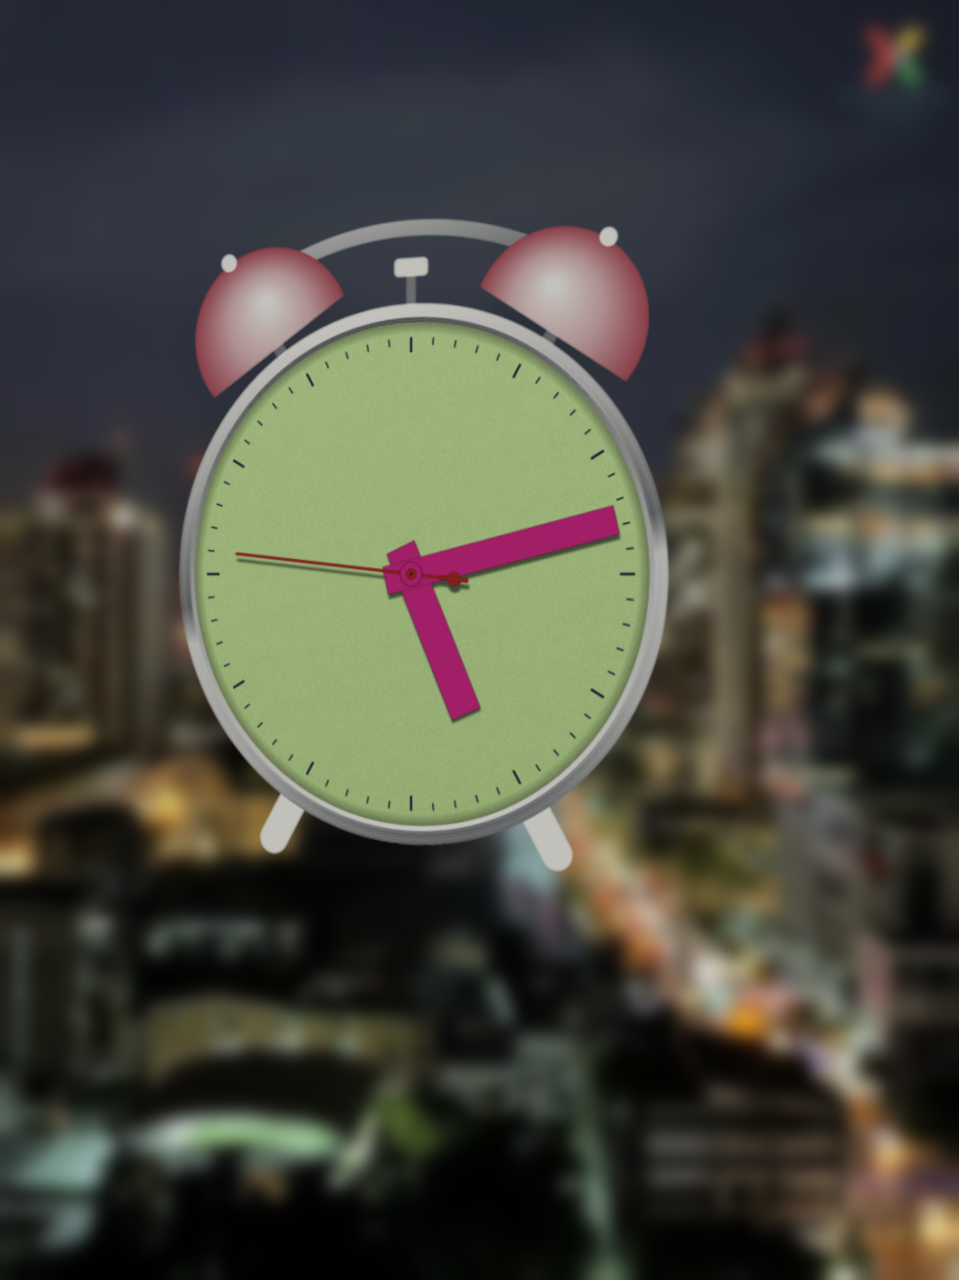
5.12.46
